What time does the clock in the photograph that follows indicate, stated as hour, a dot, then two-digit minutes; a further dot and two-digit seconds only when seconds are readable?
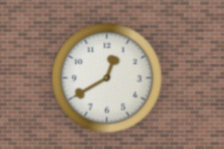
12.40
